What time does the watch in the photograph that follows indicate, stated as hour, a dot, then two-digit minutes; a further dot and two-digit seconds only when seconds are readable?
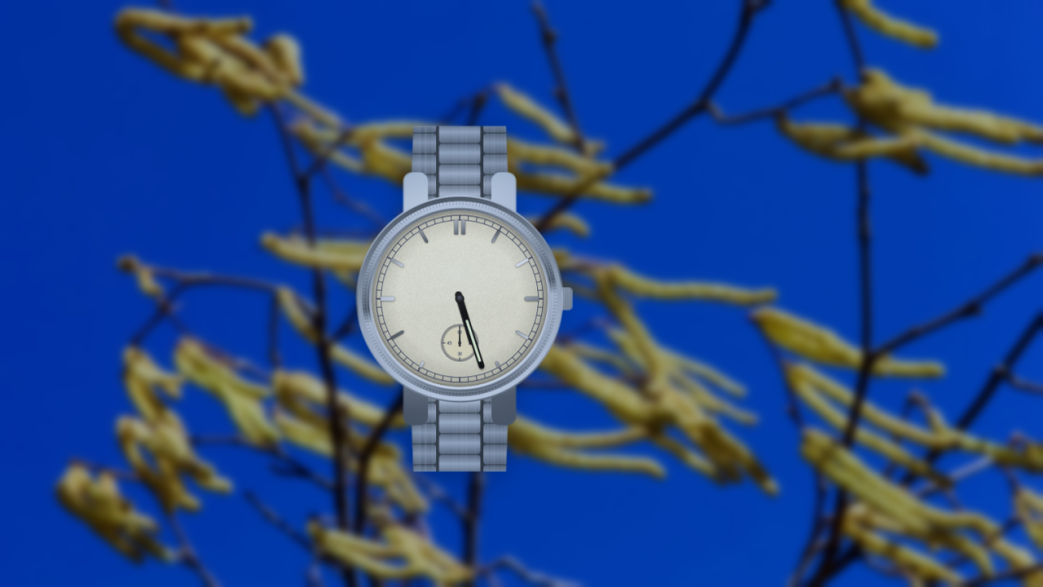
5.27
